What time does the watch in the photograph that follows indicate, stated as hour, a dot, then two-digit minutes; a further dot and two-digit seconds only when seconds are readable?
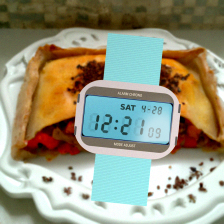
12.21.09
